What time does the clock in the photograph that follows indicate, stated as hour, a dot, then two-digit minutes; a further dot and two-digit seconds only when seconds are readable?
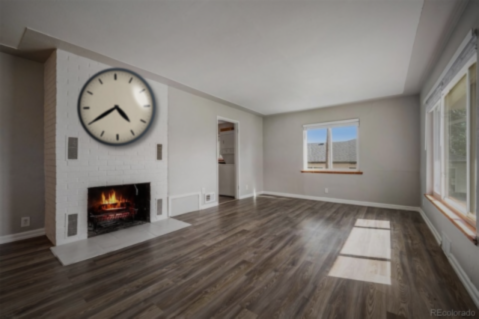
4.40
